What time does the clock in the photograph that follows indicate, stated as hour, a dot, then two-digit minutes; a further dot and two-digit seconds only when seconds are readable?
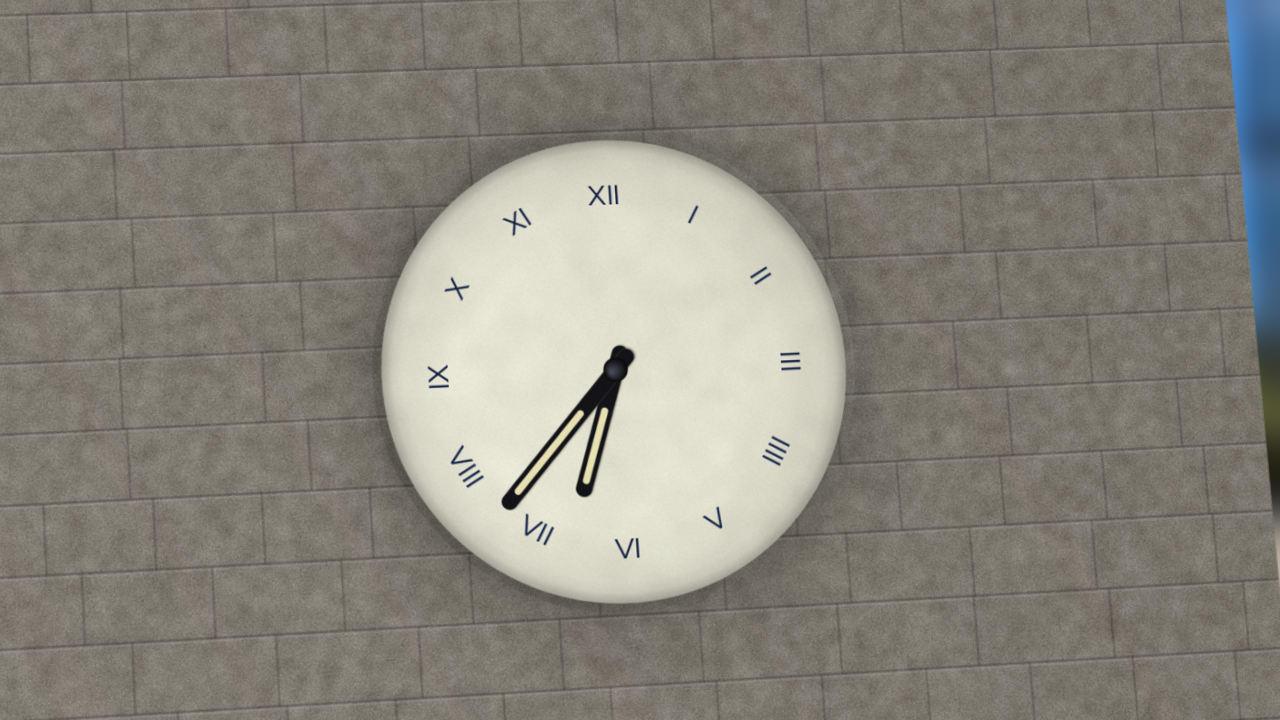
6.37
